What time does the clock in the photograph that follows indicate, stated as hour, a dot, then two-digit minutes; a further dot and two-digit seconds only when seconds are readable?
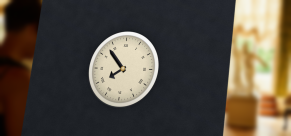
7.53
